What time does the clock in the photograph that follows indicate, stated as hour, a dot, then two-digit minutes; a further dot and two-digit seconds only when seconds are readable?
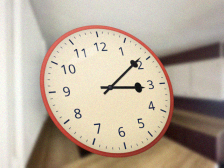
3.09
